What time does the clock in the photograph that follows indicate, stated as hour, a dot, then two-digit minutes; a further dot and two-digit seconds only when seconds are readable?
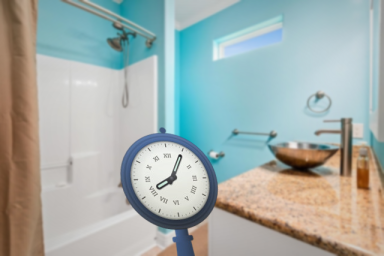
8.05
